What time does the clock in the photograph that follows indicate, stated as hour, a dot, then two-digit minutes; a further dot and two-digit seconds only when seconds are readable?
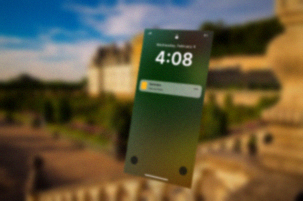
4.08
